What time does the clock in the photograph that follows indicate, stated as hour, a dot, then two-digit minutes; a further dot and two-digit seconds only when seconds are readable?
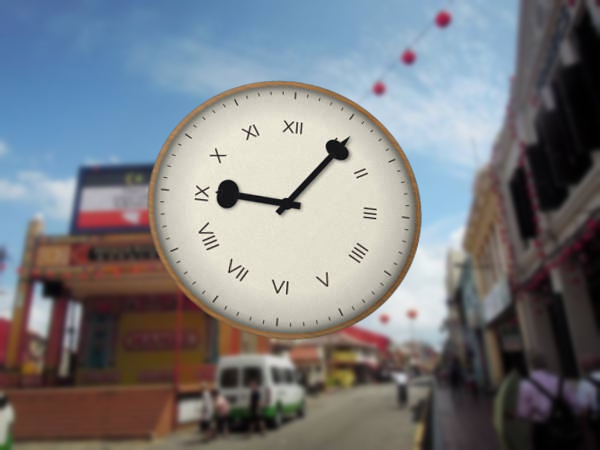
9.06
